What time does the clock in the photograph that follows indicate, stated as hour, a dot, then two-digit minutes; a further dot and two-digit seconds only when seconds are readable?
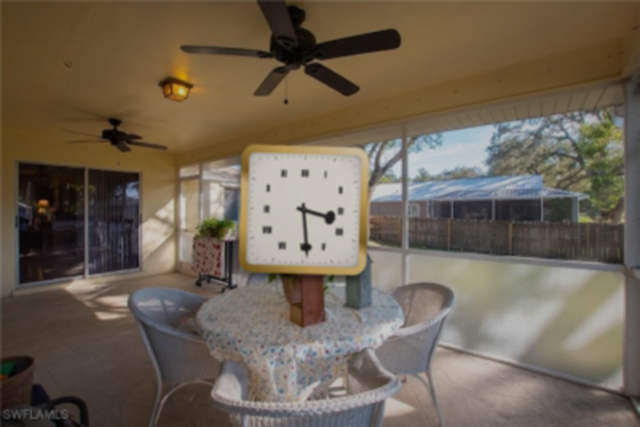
3.29
